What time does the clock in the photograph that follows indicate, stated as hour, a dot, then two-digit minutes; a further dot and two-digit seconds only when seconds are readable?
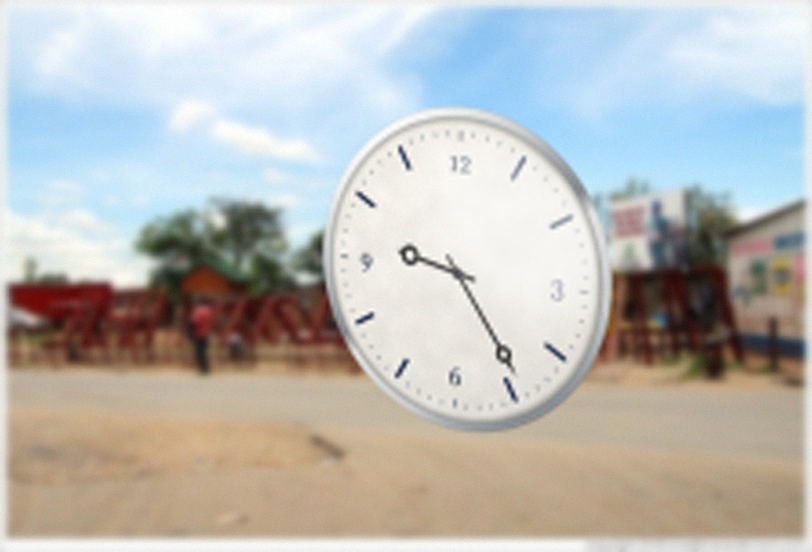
9.24
